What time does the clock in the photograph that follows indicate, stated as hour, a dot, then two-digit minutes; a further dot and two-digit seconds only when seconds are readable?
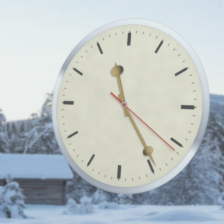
11.24.21
